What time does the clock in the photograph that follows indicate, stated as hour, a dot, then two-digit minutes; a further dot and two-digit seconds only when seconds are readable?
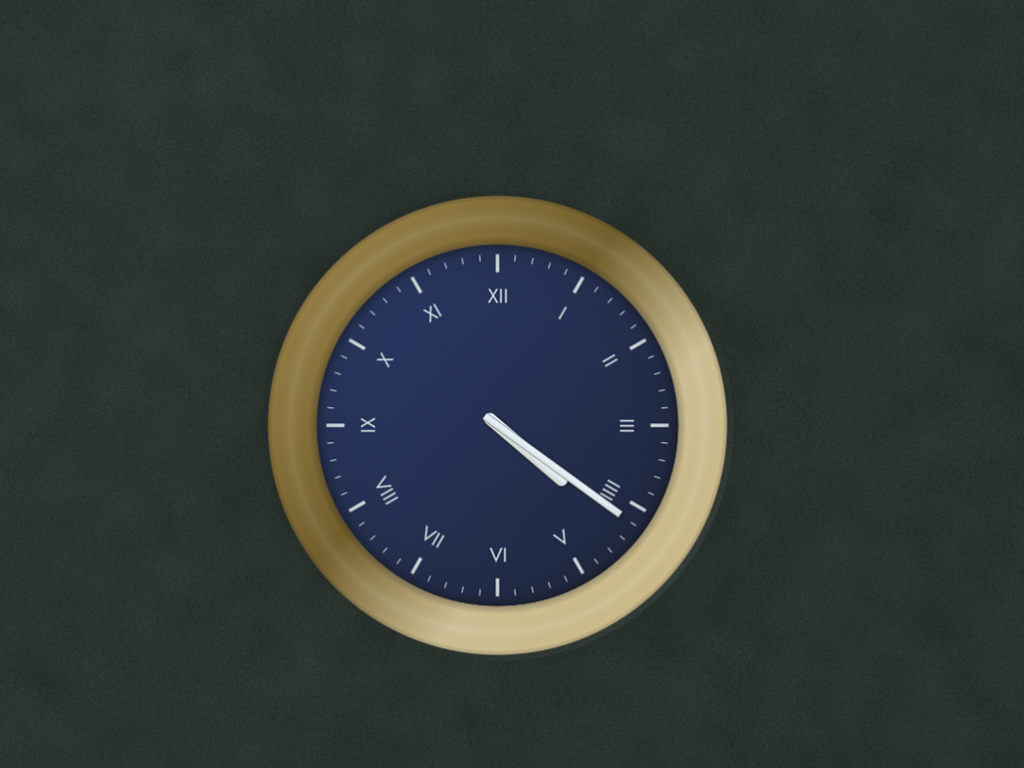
4.21
